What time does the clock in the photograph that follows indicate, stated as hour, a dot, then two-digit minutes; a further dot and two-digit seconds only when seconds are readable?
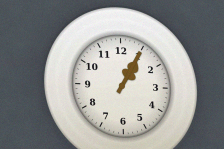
1.05
